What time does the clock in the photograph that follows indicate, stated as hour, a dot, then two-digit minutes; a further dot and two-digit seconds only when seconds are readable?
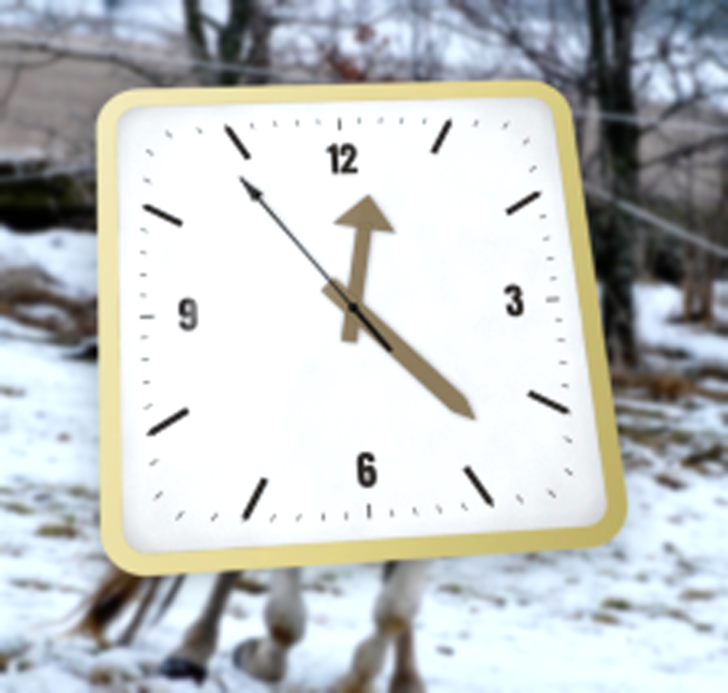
12.22.54
